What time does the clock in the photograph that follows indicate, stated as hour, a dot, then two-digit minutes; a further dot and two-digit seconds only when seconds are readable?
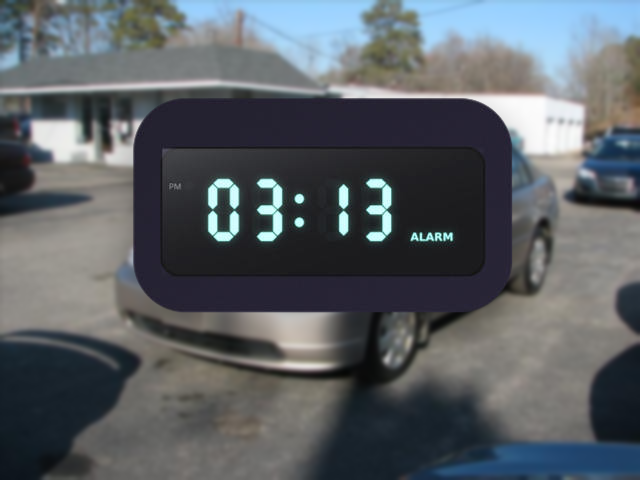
3.13
